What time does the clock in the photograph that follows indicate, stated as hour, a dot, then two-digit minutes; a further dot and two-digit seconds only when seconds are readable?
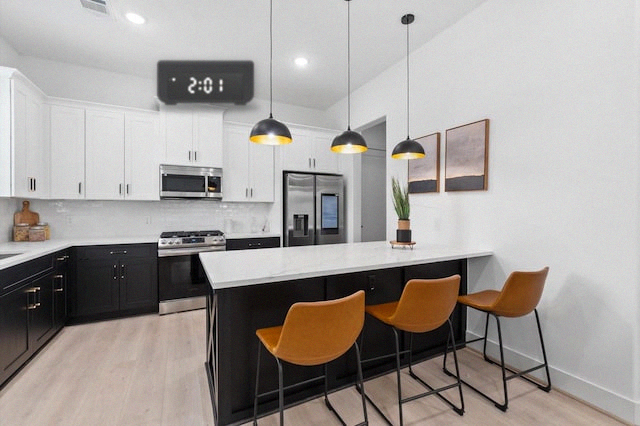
2.01
